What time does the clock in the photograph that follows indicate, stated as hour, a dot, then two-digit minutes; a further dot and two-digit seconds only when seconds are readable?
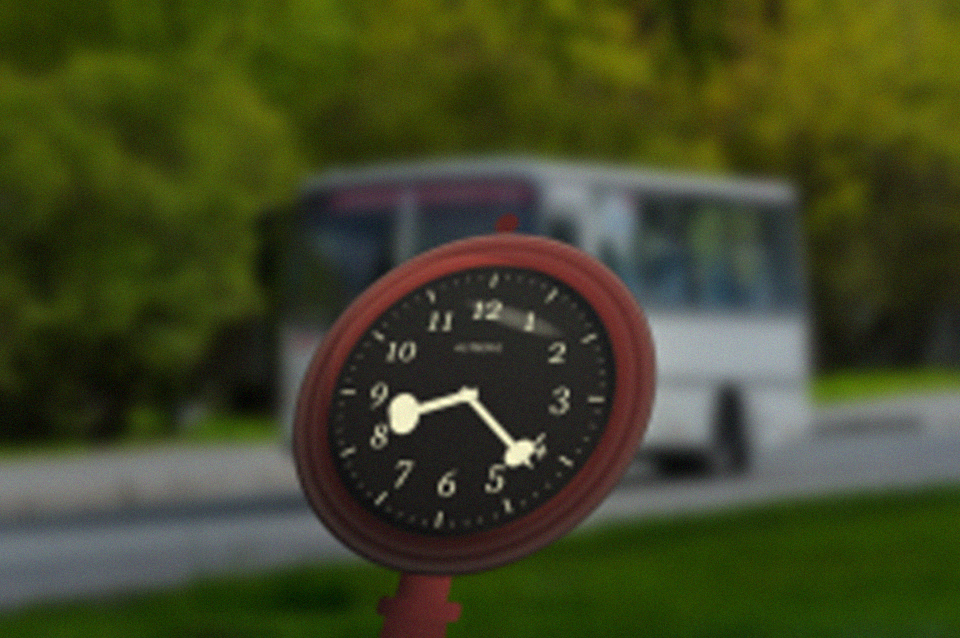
8.22
